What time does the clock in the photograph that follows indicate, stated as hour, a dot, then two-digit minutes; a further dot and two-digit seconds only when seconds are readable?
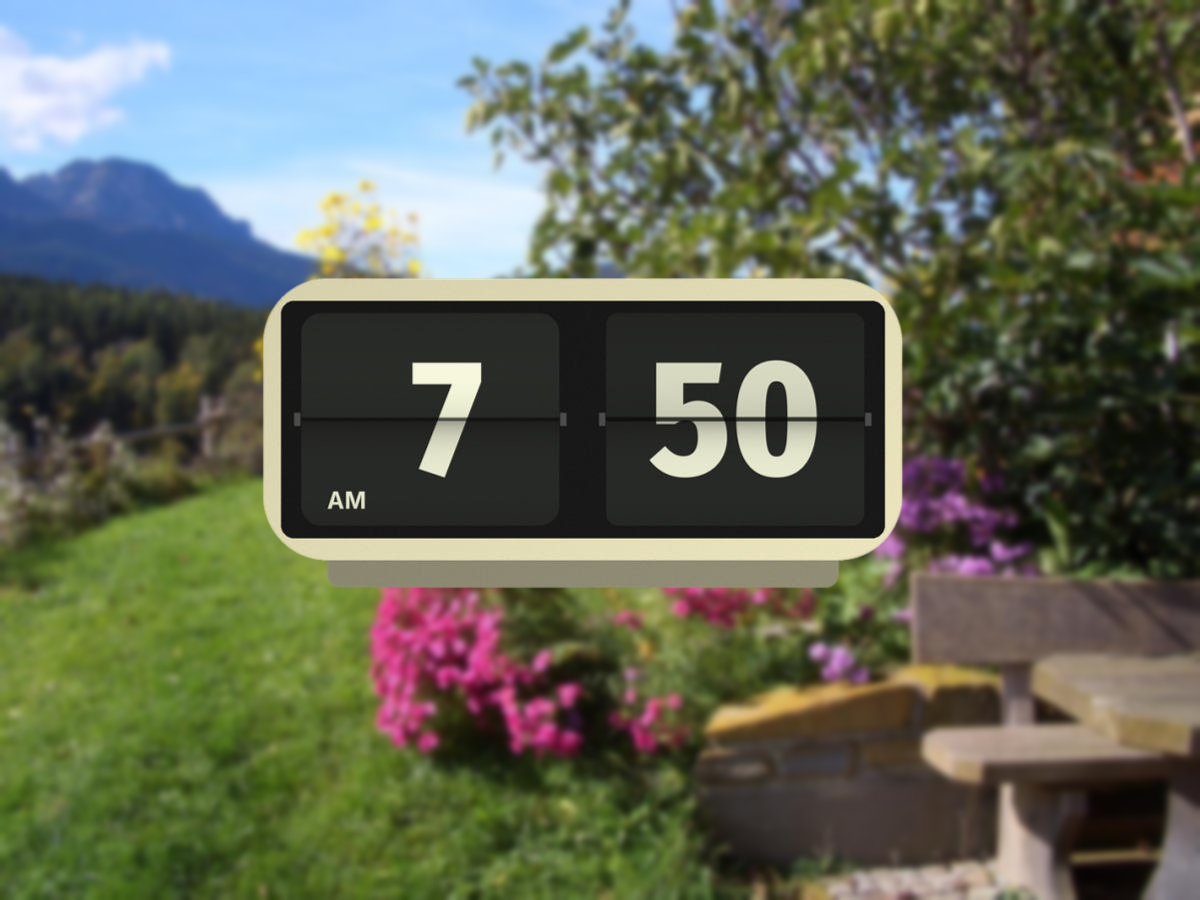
7.50
